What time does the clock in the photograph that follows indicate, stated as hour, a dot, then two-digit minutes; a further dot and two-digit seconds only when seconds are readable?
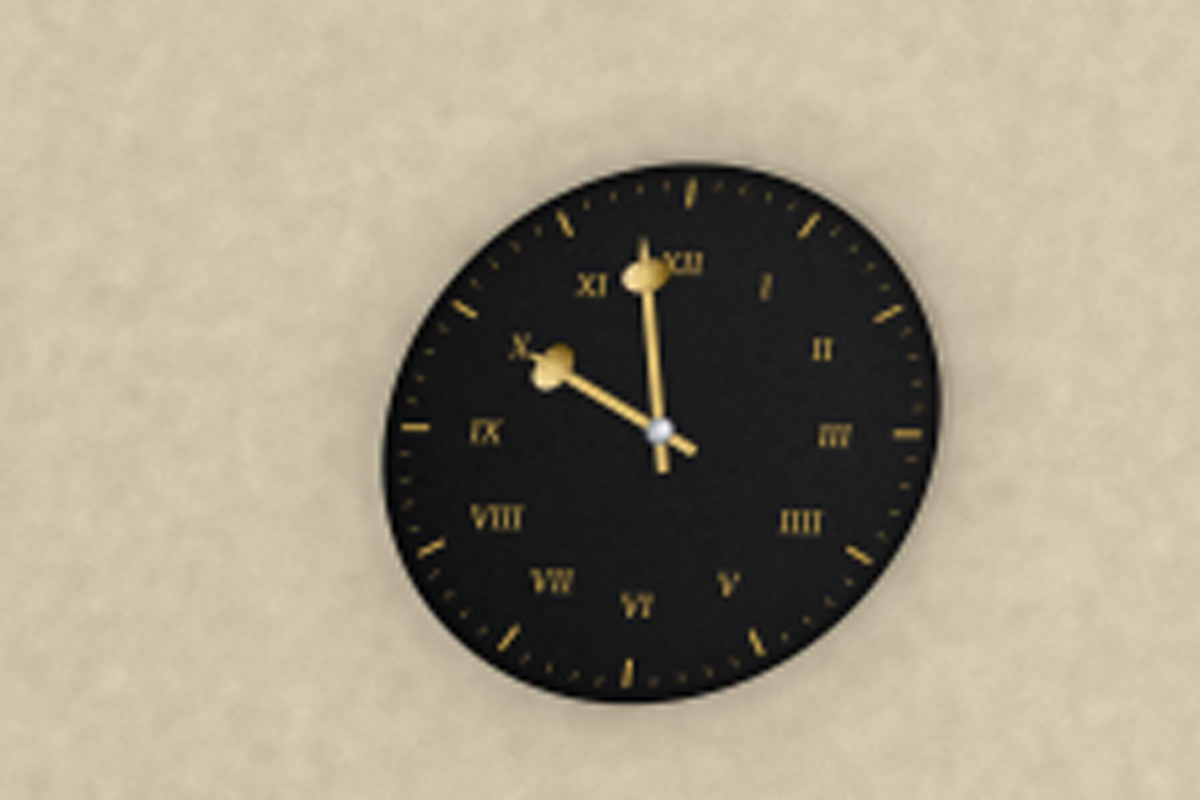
9.58
